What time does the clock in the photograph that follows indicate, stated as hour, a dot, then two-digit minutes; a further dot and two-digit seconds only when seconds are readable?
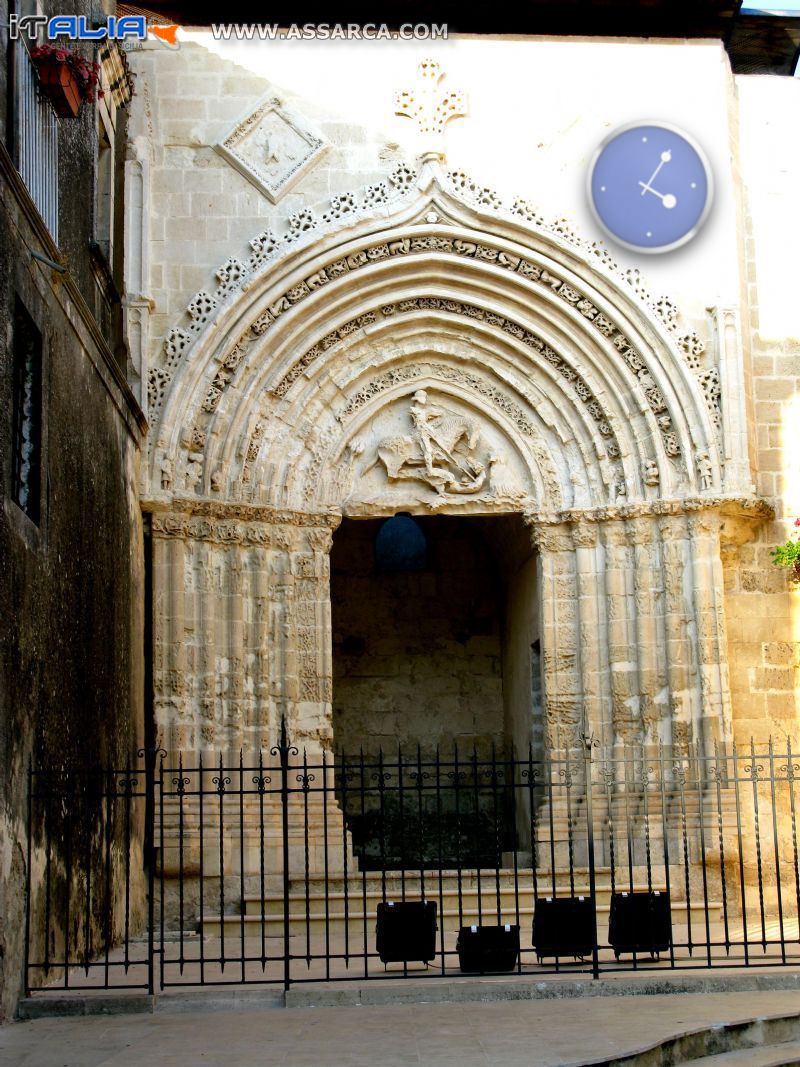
4.06
